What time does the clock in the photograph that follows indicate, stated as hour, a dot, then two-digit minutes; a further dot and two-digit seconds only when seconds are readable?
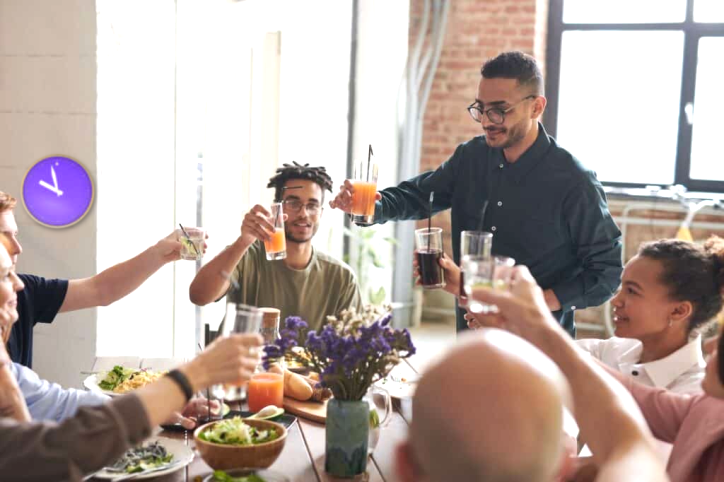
9.58
